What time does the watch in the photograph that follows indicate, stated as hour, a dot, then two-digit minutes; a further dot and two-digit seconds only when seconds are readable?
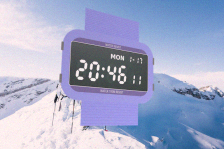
20.46.11
